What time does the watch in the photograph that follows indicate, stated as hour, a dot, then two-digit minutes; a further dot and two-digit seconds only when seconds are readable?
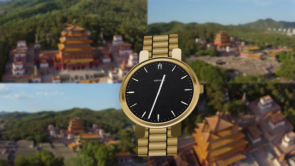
12.33
